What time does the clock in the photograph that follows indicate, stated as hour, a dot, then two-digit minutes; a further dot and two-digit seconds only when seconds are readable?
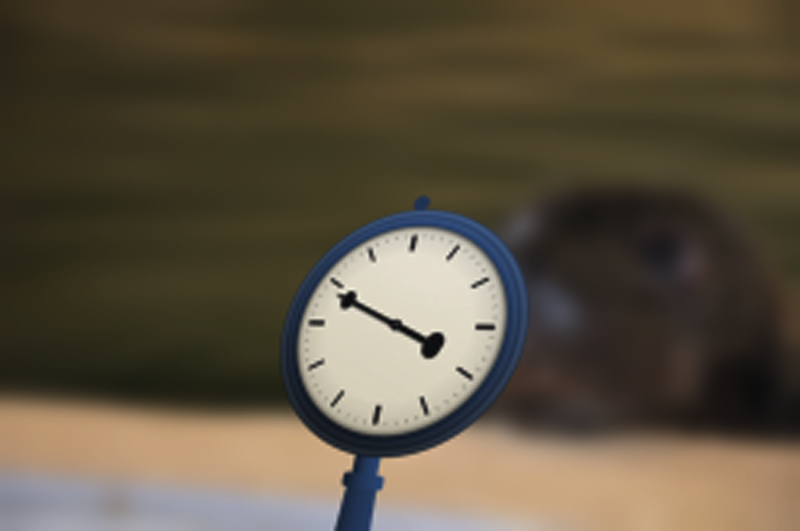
3.49
